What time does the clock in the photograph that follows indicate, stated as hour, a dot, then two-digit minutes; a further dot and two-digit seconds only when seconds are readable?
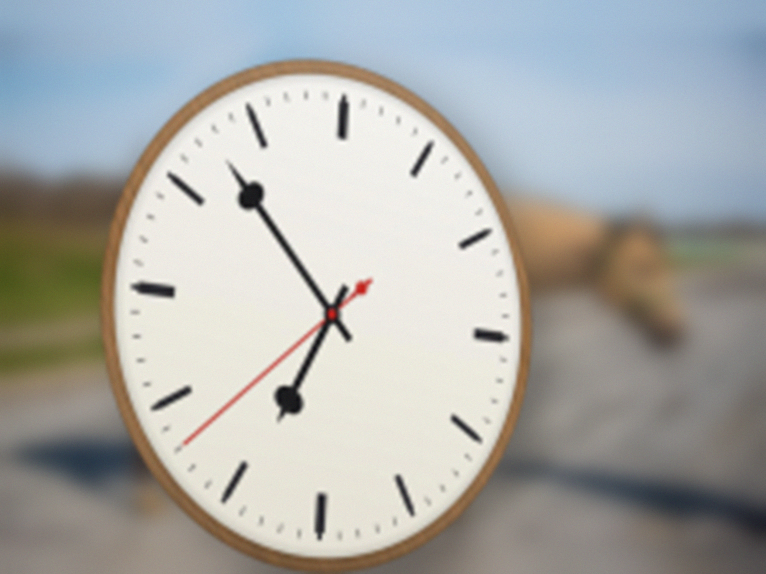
6.52.38
